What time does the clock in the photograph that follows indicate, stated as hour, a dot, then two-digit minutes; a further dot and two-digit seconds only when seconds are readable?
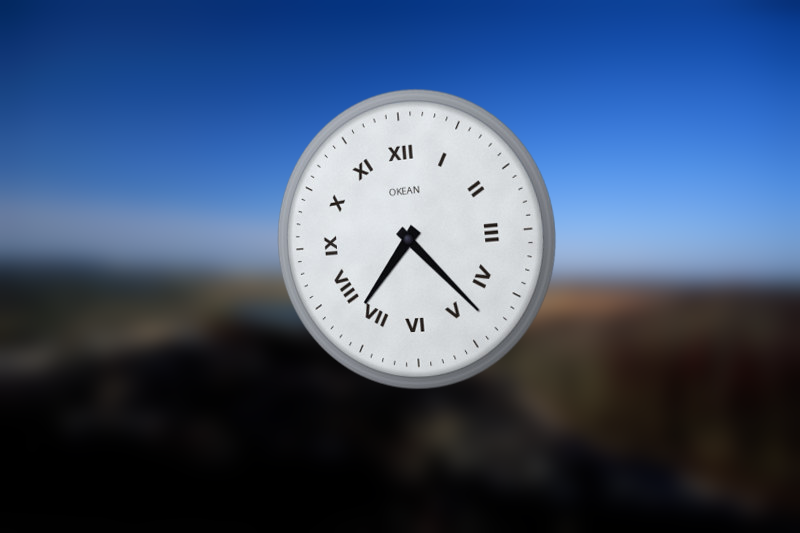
7.23
